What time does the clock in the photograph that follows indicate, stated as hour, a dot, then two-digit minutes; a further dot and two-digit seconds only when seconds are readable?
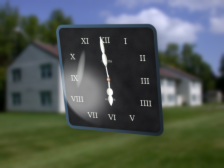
5.59
